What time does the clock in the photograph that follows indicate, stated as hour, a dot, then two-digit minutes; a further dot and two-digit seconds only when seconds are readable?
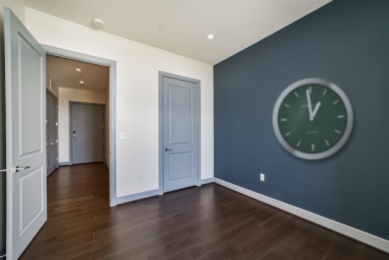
12.59
